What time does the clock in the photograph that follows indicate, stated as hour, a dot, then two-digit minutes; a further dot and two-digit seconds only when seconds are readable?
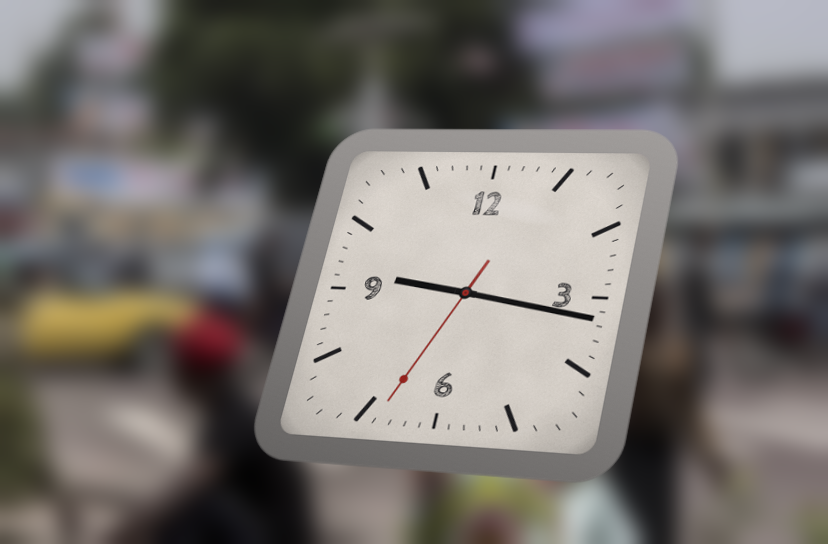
9.16.34
